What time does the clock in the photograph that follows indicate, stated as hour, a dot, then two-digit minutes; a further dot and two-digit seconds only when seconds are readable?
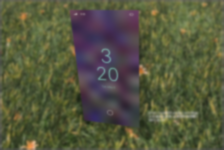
3.20
